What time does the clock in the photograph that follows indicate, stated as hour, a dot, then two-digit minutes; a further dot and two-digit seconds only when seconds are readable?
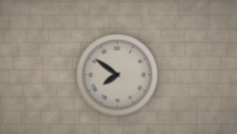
7.51
